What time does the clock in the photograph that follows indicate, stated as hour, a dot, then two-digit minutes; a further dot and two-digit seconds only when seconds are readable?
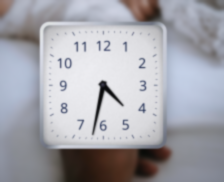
4.32
